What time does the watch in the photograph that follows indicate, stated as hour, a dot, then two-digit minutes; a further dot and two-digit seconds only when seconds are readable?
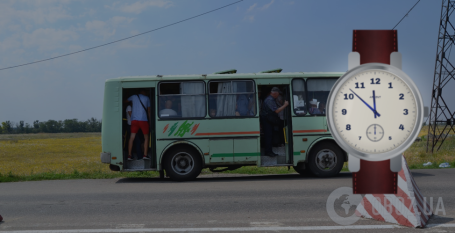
11.52
